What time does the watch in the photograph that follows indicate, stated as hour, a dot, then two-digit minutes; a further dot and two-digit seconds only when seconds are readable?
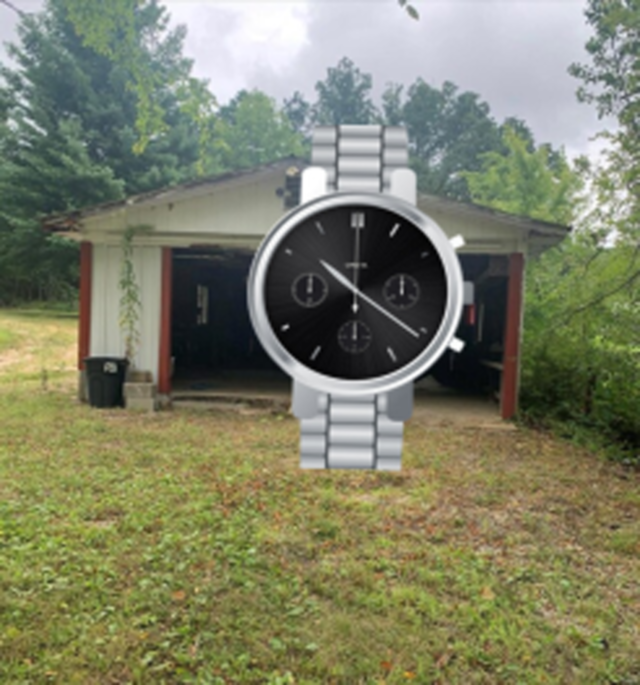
10.21
